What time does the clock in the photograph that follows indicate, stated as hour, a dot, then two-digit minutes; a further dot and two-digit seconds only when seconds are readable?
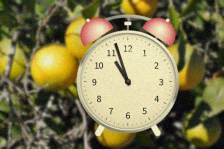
10.57
